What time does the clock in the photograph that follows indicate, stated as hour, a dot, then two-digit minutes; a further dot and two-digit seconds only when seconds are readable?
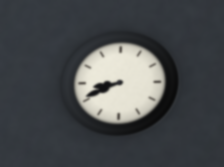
8.41
